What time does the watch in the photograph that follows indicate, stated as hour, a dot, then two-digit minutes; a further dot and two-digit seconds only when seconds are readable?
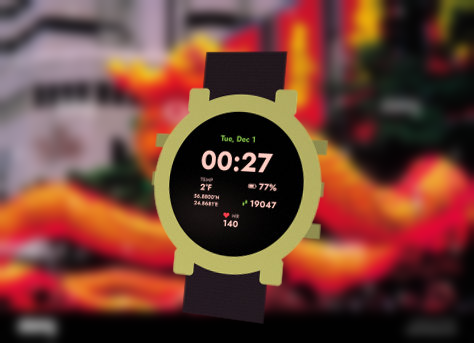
0.27
